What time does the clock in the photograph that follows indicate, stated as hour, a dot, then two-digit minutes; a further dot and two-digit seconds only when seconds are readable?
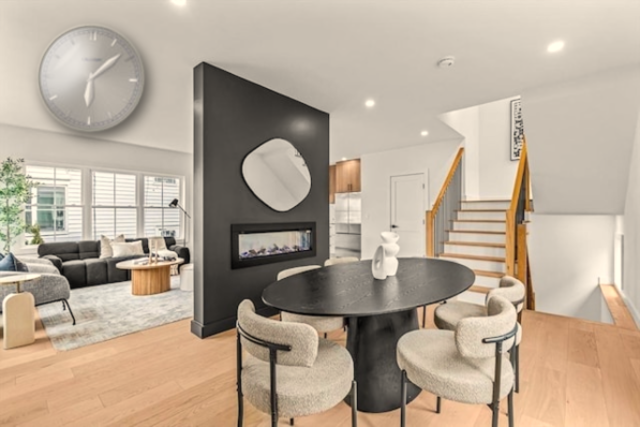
6.08
